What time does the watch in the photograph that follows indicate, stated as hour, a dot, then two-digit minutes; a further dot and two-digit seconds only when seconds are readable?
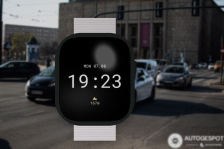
19.23
